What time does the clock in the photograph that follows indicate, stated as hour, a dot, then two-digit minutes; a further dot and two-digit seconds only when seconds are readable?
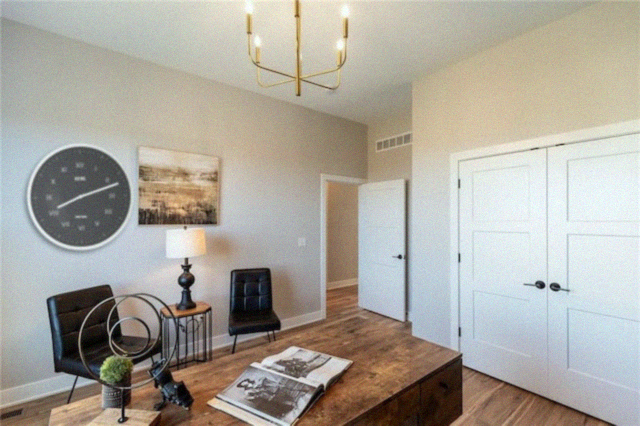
8.12
